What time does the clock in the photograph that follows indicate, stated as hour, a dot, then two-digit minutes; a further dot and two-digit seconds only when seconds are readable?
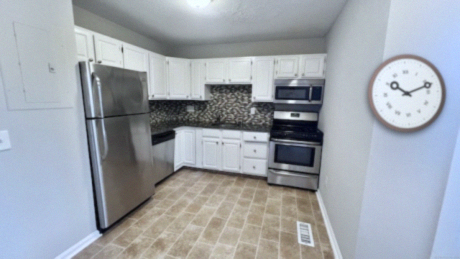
10.12
